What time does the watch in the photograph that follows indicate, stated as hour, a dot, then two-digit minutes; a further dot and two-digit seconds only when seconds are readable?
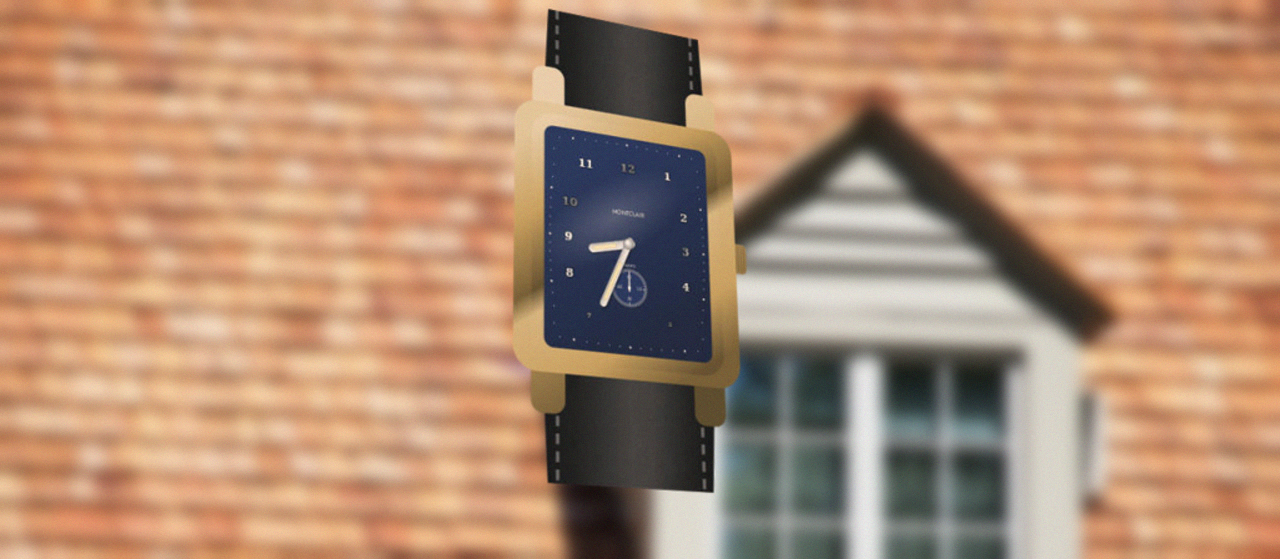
8.34
